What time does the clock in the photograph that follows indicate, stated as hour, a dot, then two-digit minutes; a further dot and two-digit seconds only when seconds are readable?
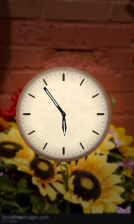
5.54
